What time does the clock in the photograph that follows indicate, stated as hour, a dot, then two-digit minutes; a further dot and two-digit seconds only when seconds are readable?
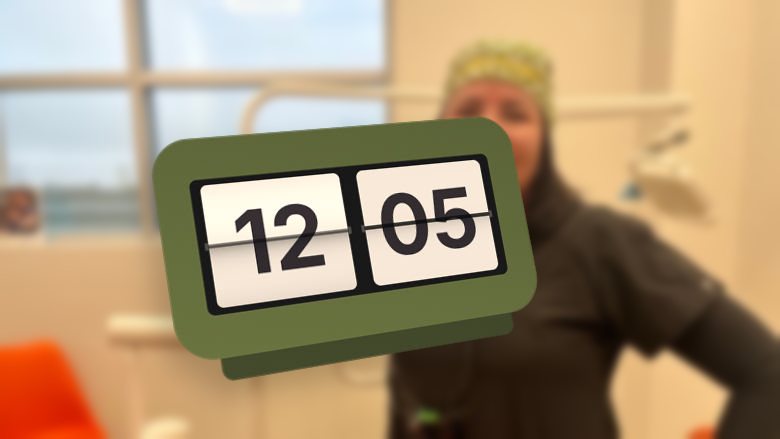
12.05
